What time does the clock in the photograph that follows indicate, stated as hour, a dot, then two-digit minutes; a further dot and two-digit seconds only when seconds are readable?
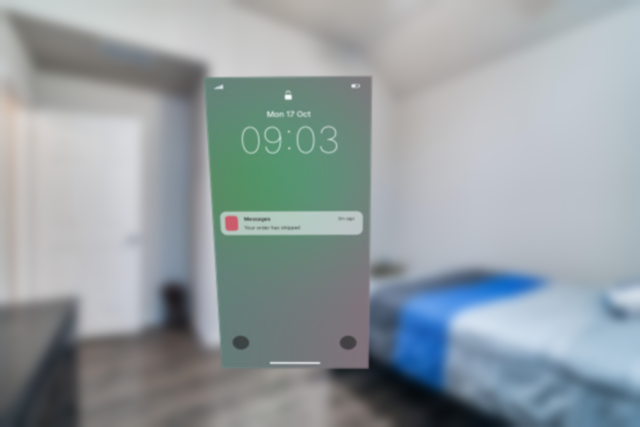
9.03
